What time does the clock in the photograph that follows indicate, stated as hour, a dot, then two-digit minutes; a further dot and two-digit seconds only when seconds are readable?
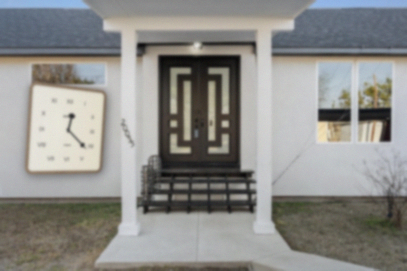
12.22
